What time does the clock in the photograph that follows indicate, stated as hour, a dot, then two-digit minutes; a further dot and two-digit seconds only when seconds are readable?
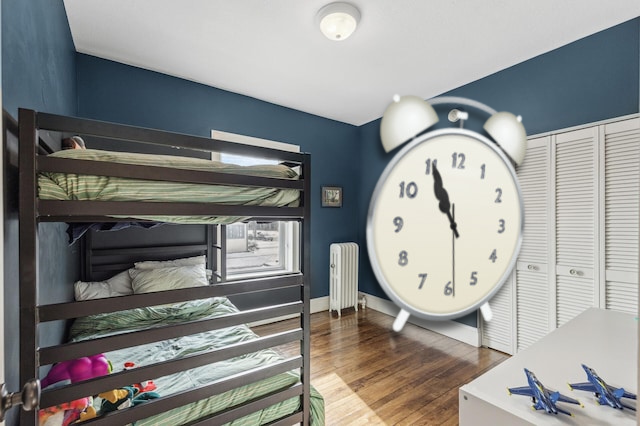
10.55.29
